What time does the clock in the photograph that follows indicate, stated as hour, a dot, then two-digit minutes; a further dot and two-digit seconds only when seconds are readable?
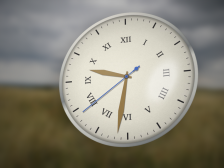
9.31.39
